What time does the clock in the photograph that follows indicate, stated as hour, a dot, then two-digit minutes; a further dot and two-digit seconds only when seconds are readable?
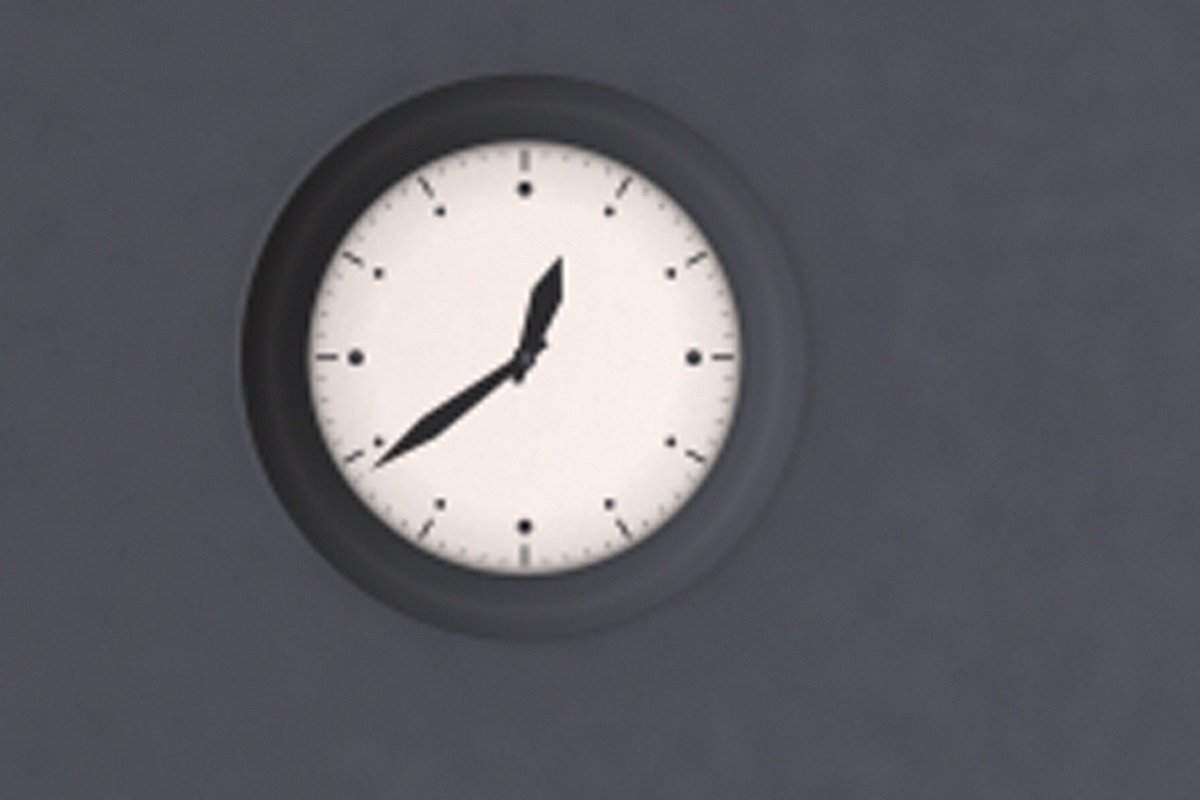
12.39
